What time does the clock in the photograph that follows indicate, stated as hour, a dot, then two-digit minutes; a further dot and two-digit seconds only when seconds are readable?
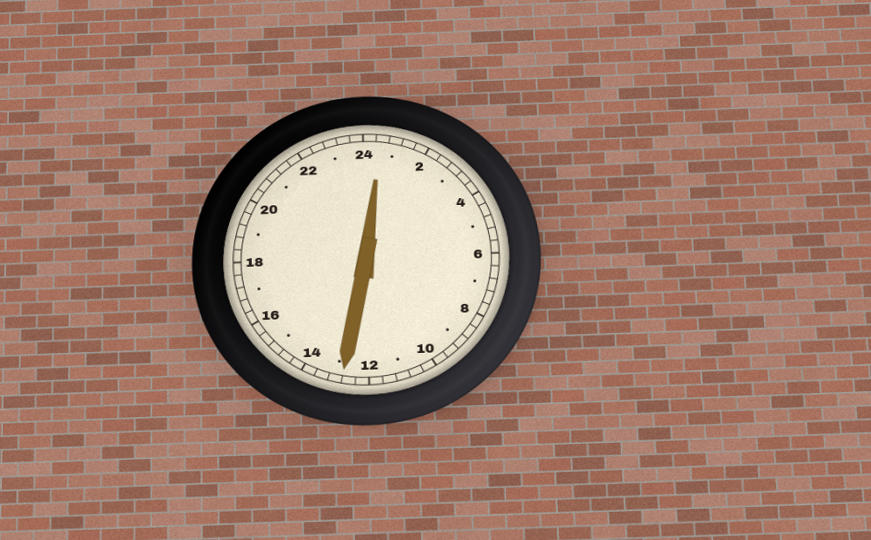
0.32
